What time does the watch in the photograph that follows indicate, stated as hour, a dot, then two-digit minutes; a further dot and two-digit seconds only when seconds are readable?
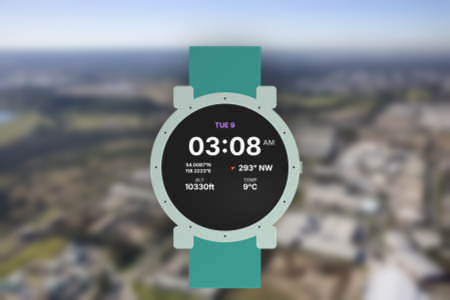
3.08
